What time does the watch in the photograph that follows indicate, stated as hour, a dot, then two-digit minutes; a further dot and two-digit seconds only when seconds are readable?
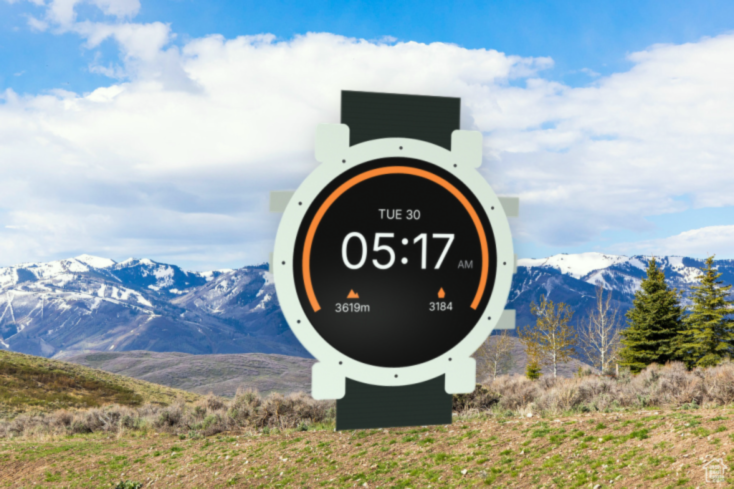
5.17
